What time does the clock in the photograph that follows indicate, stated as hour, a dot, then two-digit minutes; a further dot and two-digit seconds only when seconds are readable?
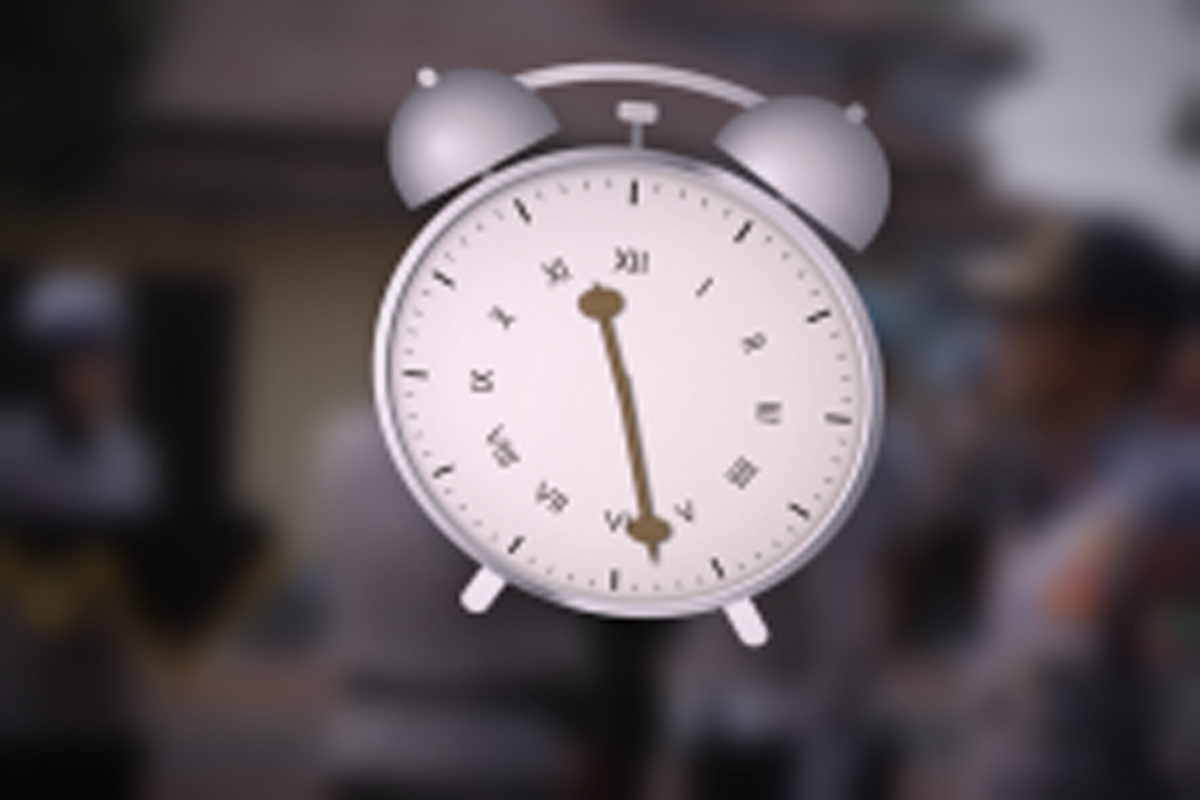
11.28
